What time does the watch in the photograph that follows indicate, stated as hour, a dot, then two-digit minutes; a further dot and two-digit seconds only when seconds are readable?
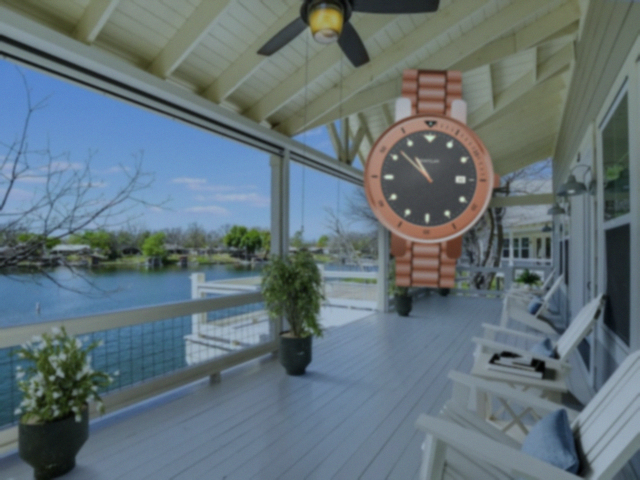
10.52
